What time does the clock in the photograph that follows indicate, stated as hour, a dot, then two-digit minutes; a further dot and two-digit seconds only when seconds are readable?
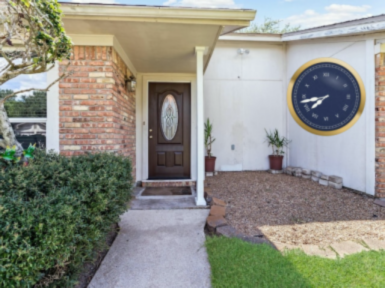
7.43
